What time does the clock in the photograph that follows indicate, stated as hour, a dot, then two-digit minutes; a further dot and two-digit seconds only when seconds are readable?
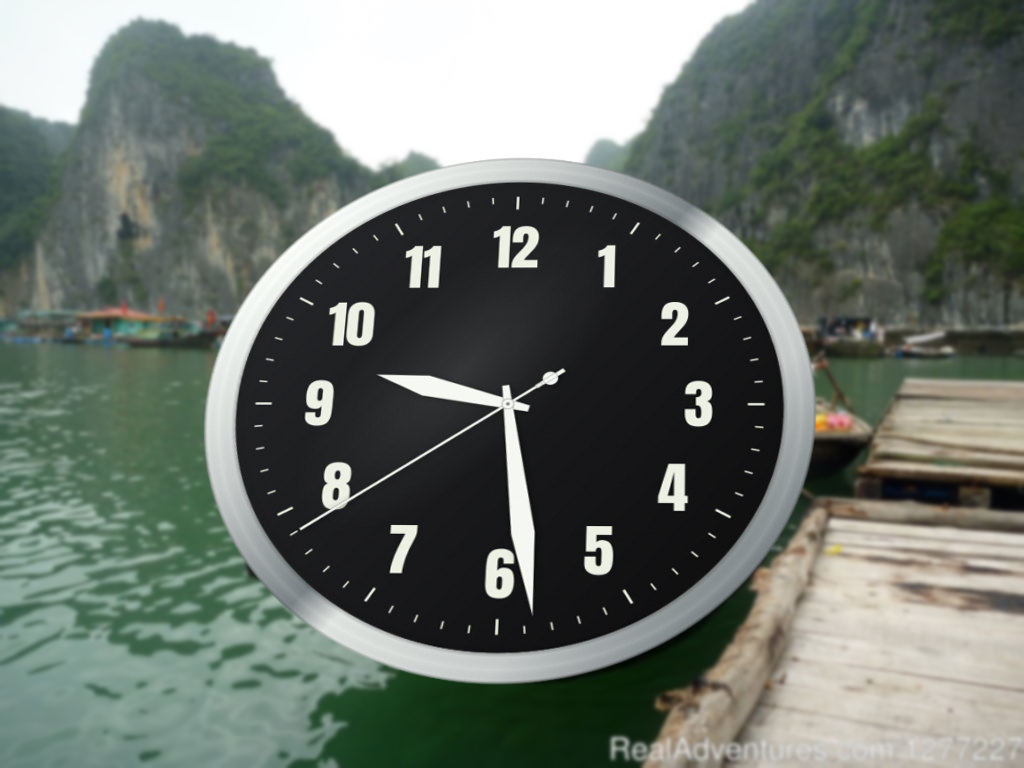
9.28.39
